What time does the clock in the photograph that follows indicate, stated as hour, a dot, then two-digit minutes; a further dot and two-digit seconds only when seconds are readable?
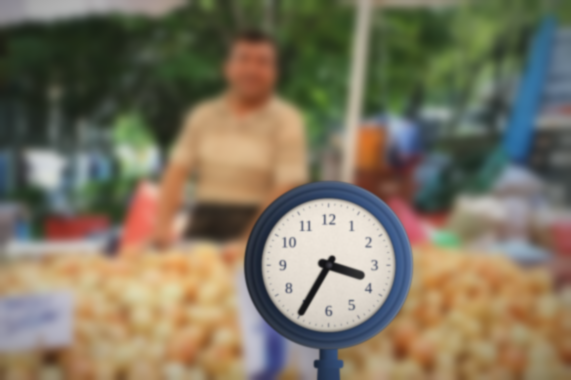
3.35
